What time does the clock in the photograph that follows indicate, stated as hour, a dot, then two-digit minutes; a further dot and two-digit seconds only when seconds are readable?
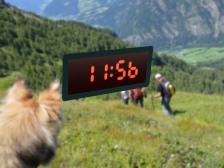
11.56
